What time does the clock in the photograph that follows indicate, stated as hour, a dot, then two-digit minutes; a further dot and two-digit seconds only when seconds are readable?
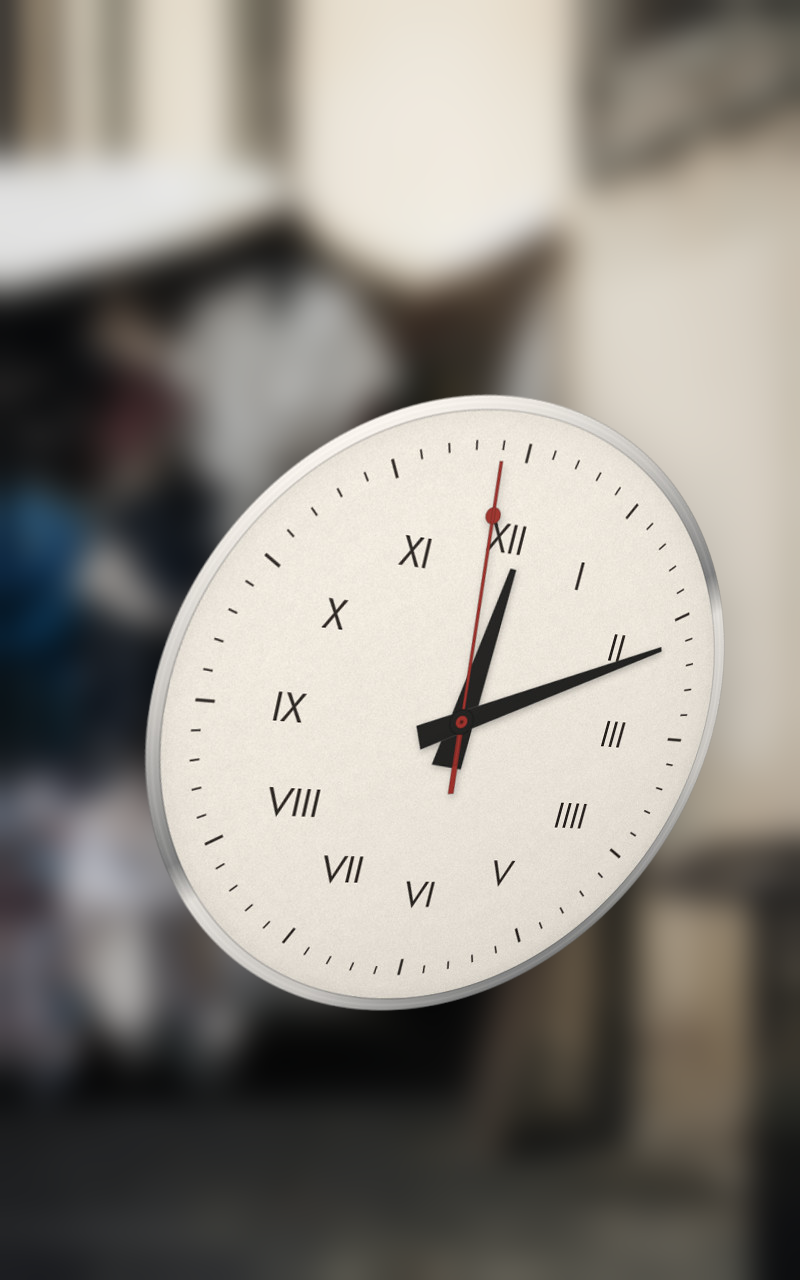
12.10.59
